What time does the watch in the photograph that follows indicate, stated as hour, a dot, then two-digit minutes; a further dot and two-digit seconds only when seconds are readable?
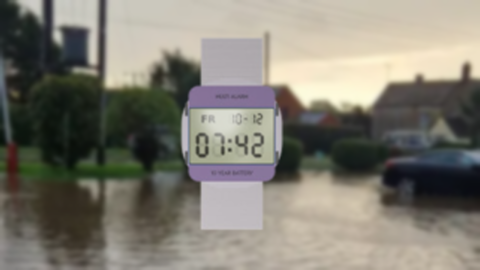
7.42
